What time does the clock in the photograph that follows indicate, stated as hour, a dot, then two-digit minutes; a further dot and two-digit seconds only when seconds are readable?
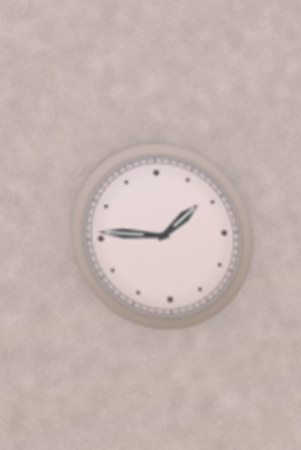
1.46
